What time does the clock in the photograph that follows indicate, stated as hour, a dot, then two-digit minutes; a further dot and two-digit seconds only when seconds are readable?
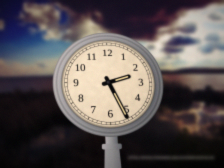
2.26
